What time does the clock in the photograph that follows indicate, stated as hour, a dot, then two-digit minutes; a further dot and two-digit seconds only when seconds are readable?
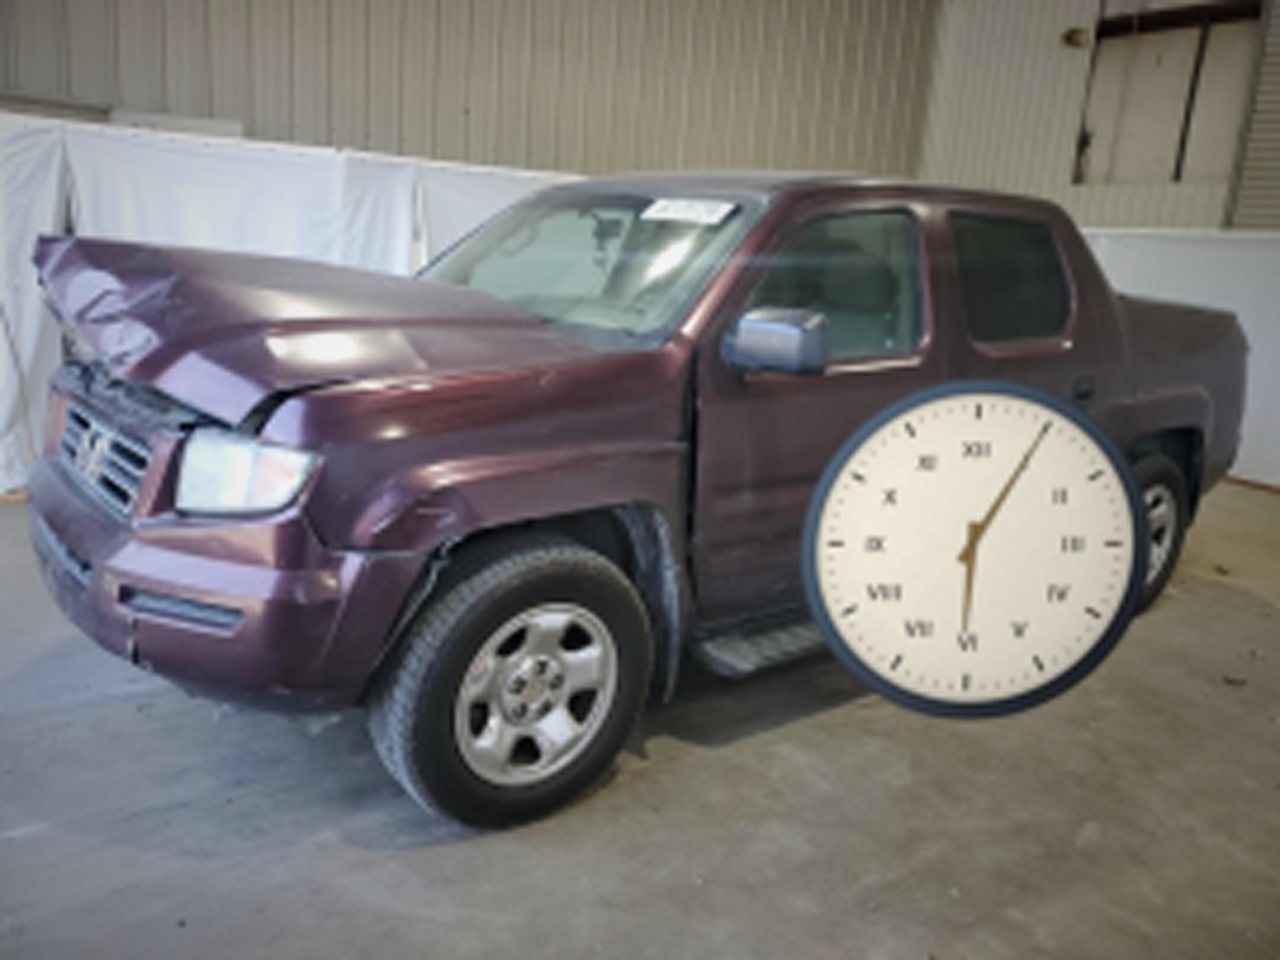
6.05
